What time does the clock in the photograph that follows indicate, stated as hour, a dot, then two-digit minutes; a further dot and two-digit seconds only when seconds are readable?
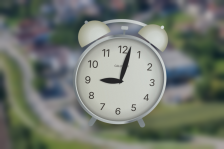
9.02
